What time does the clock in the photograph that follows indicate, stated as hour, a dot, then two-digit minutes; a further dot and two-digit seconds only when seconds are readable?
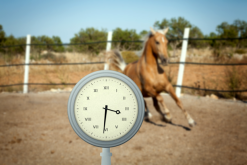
3.31
